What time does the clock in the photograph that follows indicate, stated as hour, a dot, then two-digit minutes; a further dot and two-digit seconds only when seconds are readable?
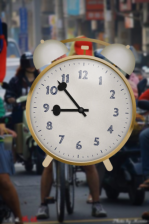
8.53
